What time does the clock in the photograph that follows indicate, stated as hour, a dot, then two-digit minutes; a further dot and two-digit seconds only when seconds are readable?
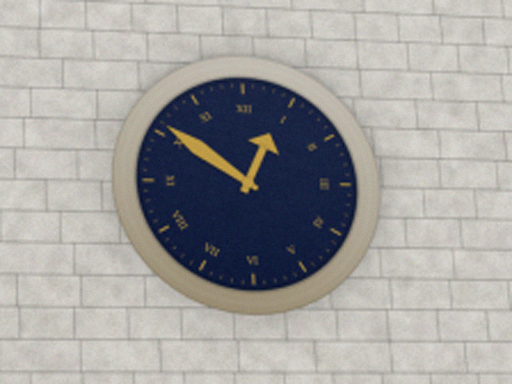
12.51
